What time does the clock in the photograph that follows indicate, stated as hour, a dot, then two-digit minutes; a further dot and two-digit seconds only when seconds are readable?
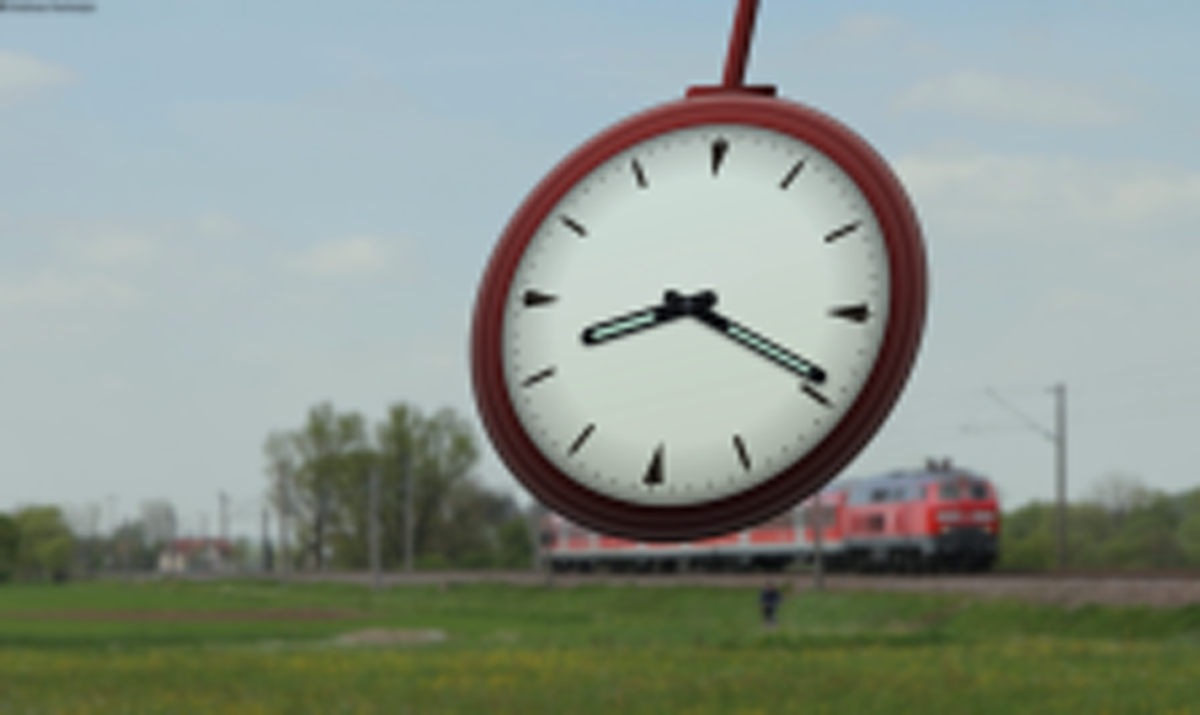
8.19
